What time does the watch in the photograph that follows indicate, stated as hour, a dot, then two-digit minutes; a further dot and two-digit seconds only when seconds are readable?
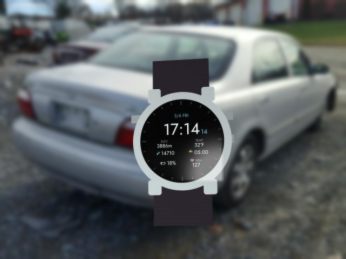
17.14
